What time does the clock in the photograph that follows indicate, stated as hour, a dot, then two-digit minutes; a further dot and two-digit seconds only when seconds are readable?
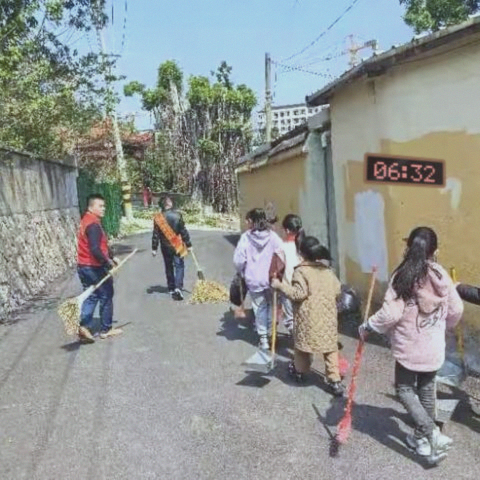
6.32
